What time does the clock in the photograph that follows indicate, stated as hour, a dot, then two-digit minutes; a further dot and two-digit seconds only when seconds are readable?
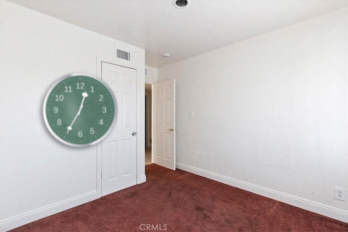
12.35
